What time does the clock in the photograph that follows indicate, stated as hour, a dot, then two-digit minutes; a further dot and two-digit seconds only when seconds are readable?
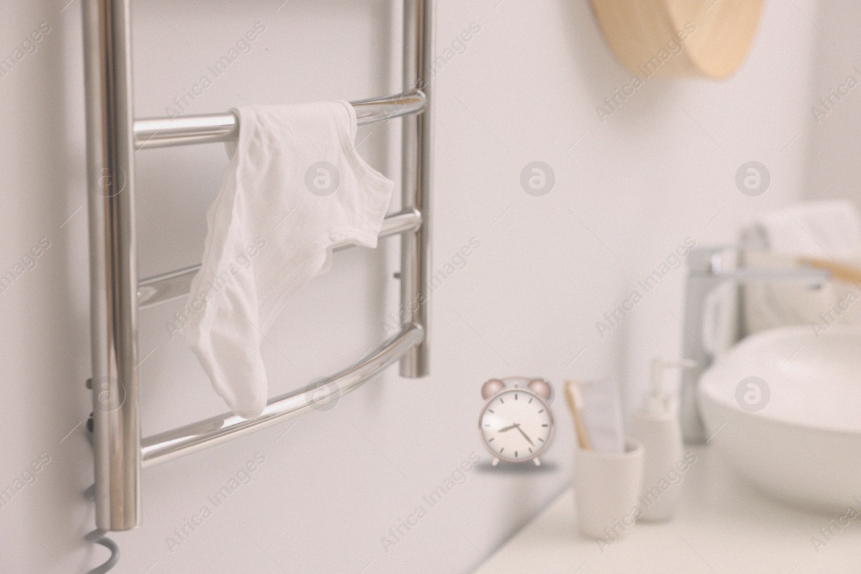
8.23
